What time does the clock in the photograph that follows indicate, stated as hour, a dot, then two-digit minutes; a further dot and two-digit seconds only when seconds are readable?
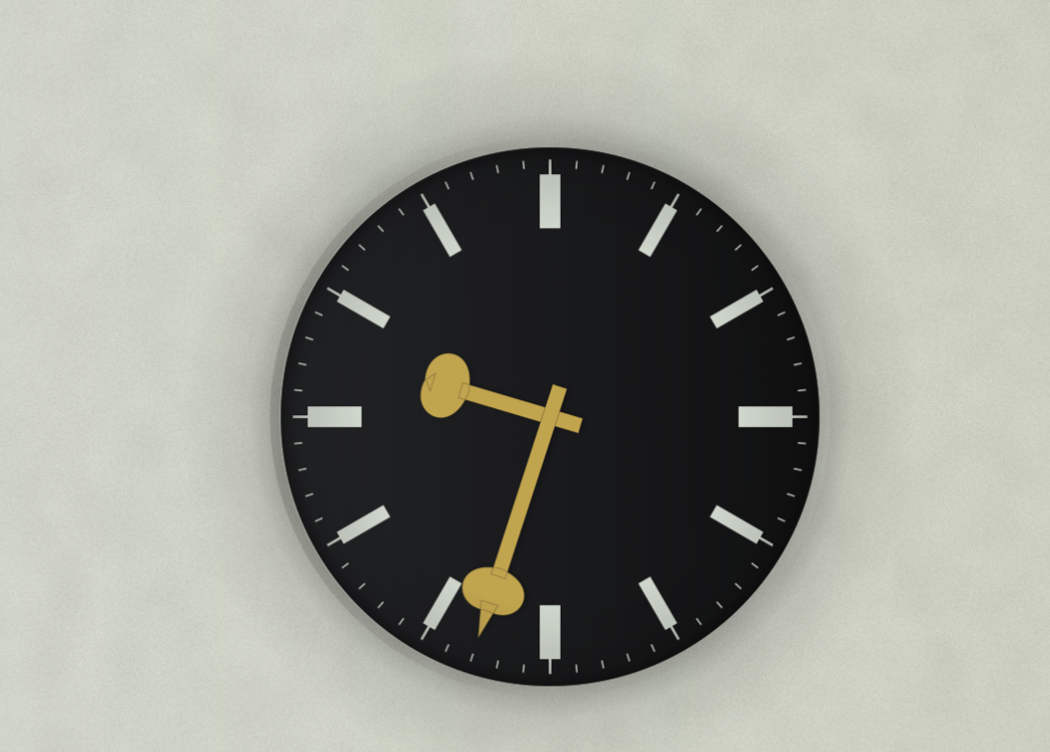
9.33
